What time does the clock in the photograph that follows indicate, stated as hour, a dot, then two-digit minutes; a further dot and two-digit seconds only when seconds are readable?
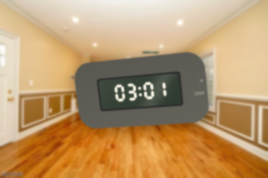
3.01
